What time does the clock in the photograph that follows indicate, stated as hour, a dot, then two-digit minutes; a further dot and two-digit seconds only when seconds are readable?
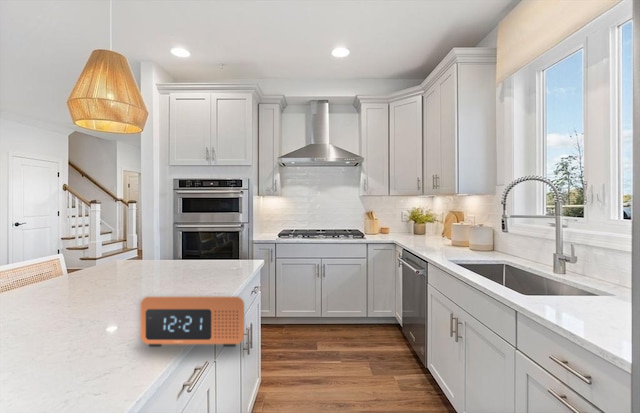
12.21
